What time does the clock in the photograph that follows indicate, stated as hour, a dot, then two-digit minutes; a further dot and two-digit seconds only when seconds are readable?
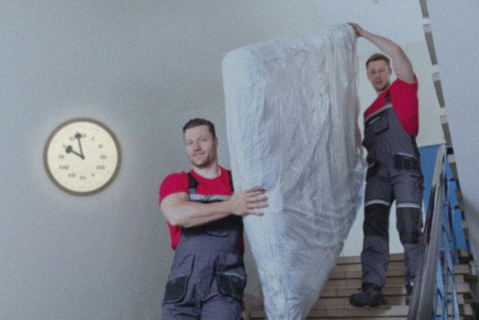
9.58
